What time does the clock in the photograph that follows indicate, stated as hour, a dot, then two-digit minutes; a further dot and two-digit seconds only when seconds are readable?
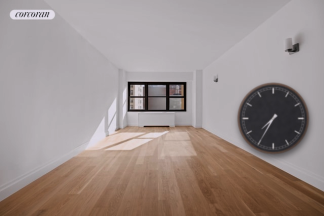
7.35
